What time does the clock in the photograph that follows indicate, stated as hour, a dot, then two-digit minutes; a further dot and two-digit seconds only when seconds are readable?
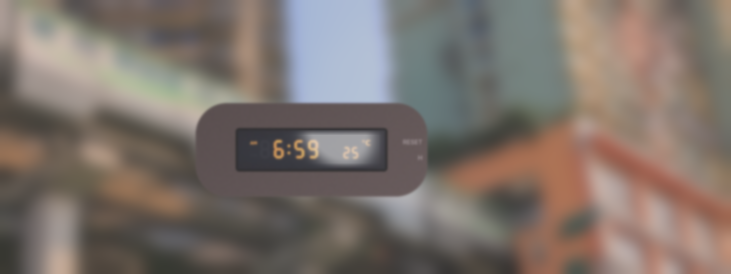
6.59
